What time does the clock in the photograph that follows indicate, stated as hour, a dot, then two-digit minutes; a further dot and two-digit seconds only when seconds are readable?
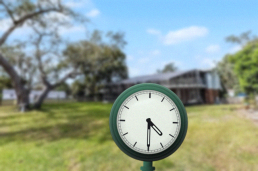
4.30
